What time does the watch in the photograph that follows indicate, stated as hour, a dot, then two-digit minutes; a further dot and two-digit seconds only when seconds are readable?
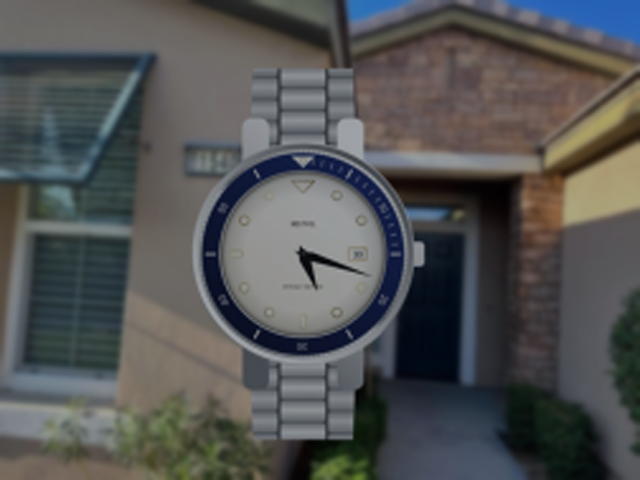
5.18
